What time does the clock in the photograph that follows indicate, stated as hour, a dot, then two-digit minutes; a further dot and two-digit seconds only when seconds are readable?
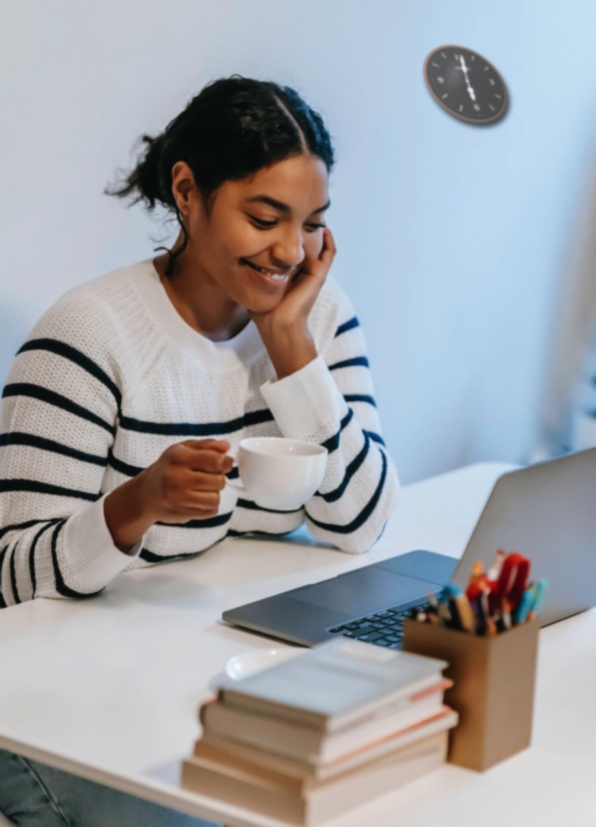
6.01
